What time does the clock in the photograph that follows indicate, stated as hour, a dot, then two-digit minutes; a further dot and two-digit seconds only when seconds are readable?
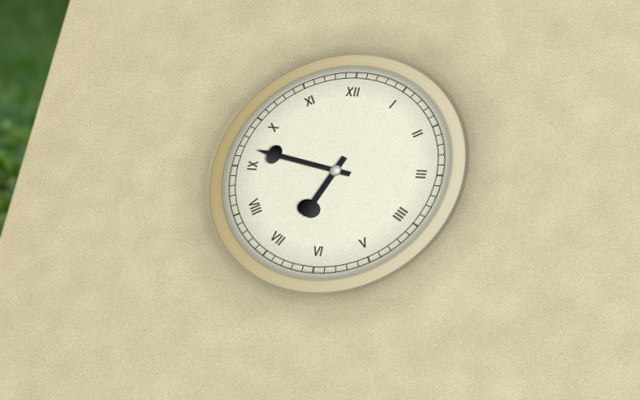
6.47
